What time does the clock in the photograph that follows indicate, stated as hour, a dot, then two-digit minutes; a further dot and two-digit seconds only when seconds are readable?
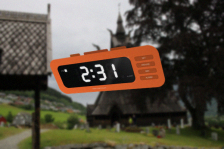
2.31
